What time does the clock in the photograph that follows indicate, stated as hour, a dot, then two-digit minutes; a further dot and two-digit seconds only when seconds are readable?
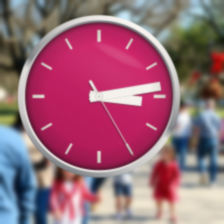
3.13.25
